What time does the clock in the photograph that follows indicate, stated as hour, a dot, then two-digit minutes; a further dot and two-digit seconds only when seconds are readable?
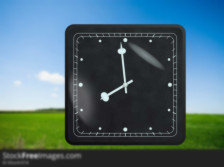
7.59
